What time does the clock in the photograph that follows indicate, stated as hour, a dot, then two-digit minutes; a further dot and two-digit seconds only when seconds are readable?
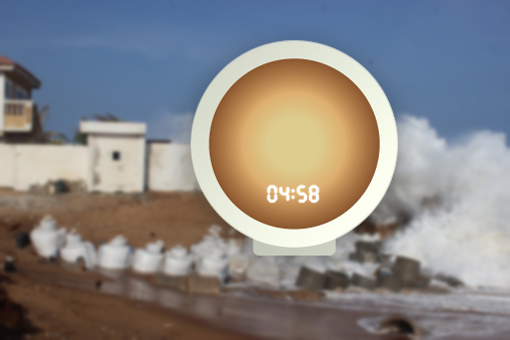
4.58
